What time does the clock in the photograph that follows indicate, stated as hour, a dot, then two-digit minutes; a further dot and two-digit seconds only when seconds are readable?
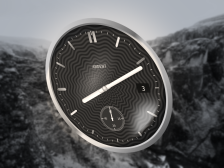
8.11
